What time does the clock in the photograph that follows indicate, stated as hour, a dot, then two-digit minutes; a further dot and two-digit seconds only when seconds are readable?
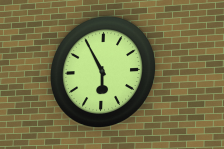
5.55
